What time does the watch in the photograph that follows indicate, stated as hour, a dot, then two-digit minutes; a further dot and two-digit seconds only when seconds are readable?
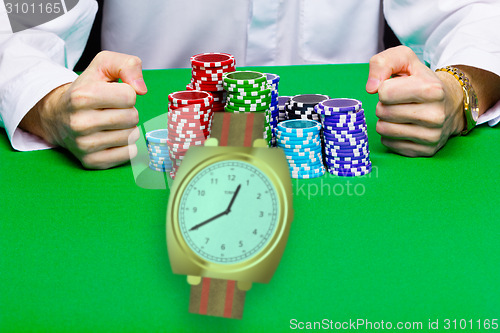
12.40
